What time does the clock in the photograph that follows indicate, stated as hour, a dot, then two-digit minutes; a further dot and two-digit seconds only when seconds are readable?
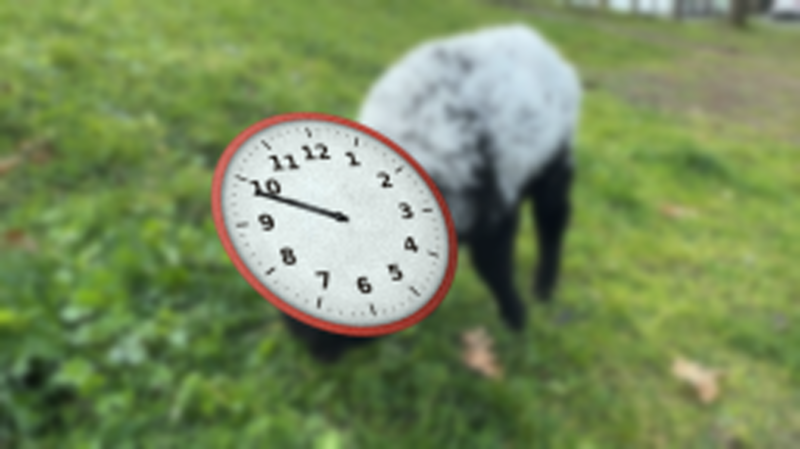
9.49
